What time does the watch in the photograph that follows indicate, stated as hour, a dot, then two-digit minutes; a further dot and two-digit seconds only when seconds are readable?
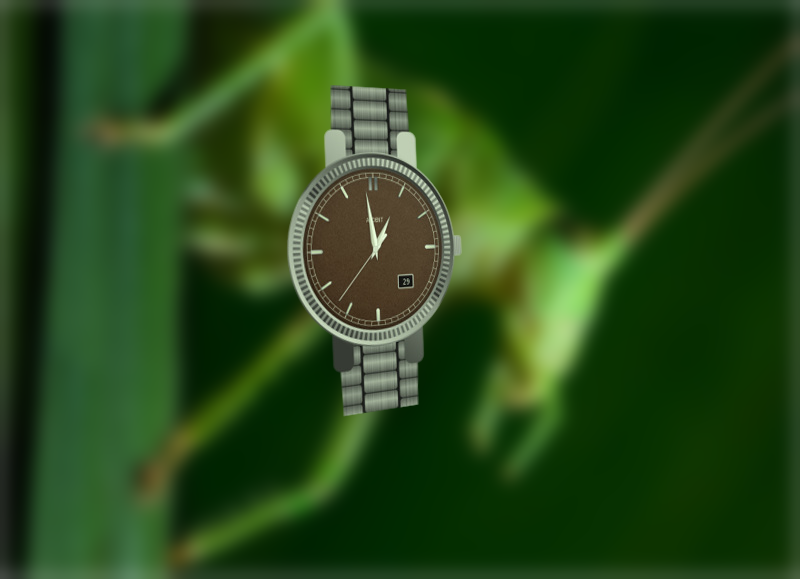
12.58.37
